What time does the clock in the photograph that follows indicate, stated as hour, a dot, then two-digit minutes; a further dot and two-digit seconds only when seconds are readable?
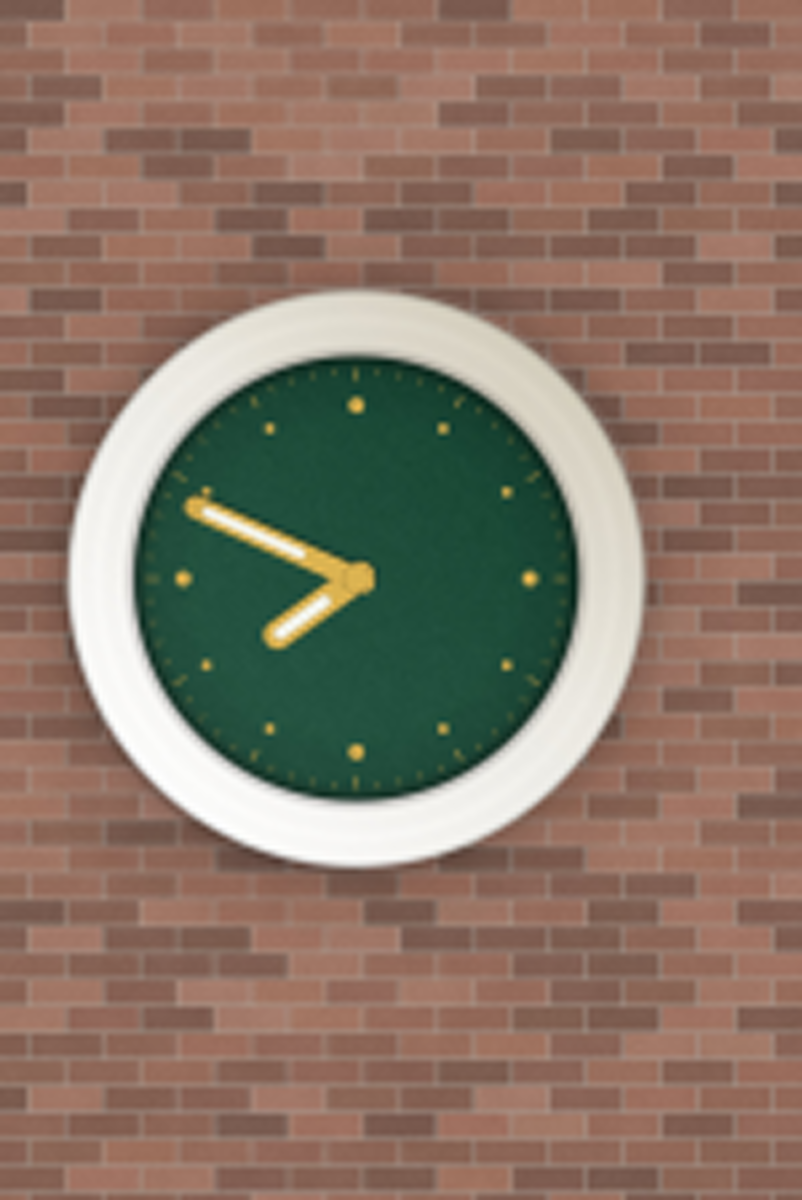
7.49
